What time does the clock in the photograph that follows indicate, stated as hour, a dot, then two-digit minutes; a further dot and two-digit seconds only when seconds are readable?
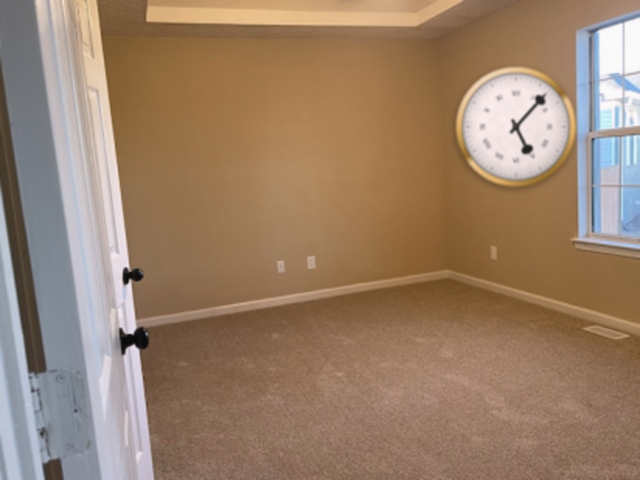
5.07
